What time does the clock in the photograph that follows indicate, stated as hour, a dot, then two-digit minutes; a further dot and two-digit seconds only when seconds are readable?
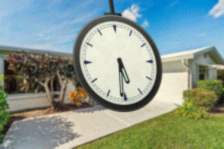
5.31
